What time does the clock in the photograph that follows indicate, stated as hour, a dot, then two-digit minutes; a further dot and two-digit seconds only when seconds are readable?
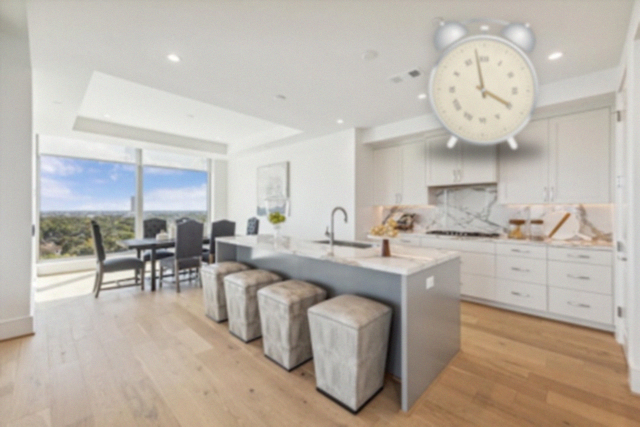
3.58
